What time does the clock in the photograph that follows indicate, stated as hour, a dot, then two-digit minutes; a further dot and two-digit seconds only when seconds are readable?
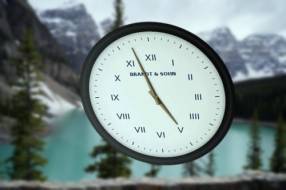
4.57
